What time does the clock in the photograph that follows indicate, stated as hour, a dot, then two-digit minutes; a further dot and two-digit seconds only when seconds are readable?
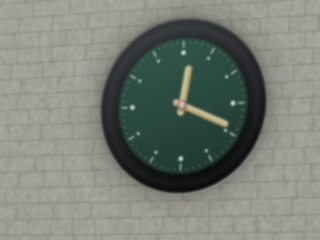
12.19
